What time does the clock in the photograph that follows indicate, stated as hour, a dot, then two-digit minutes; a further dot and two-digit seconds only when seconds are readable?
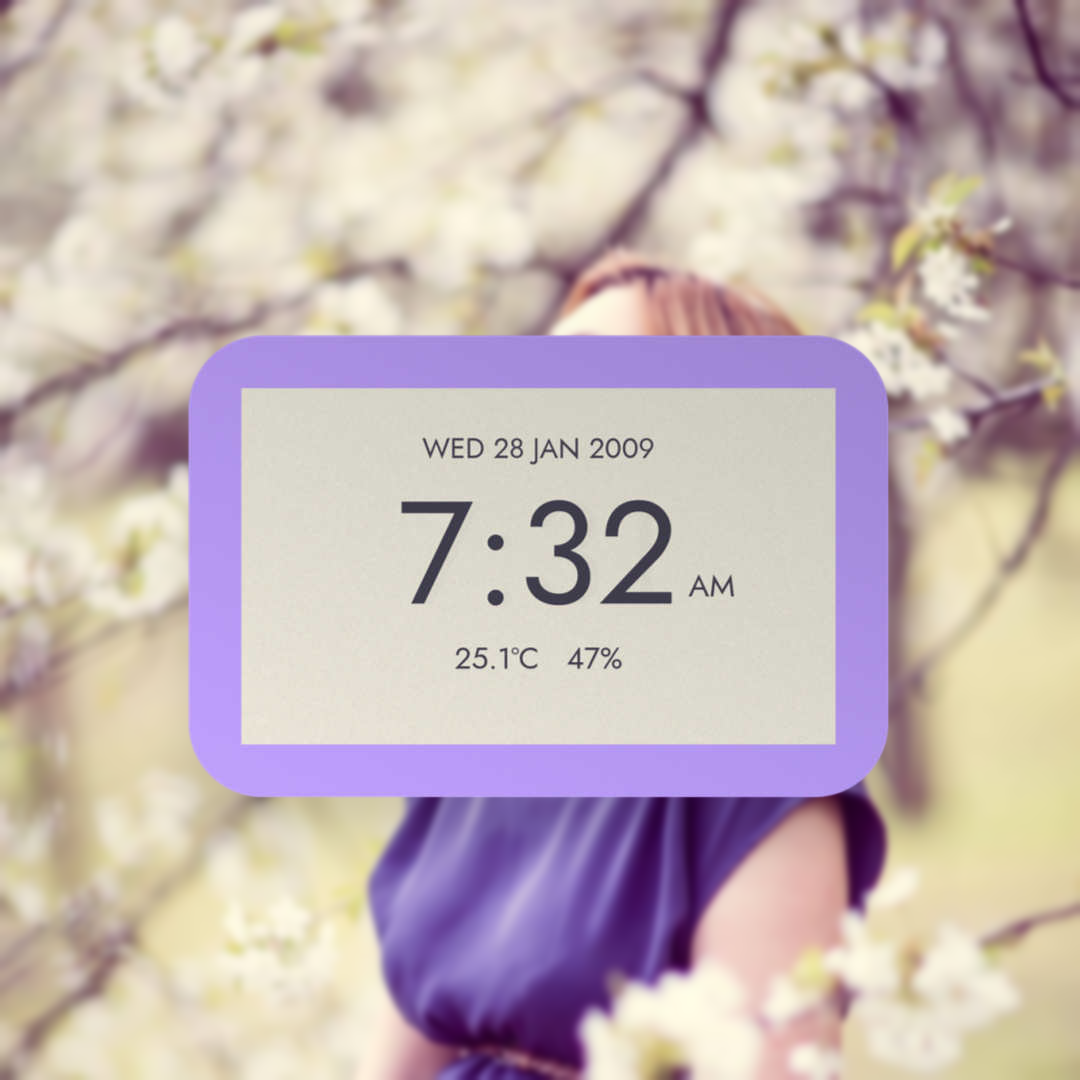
7.32
